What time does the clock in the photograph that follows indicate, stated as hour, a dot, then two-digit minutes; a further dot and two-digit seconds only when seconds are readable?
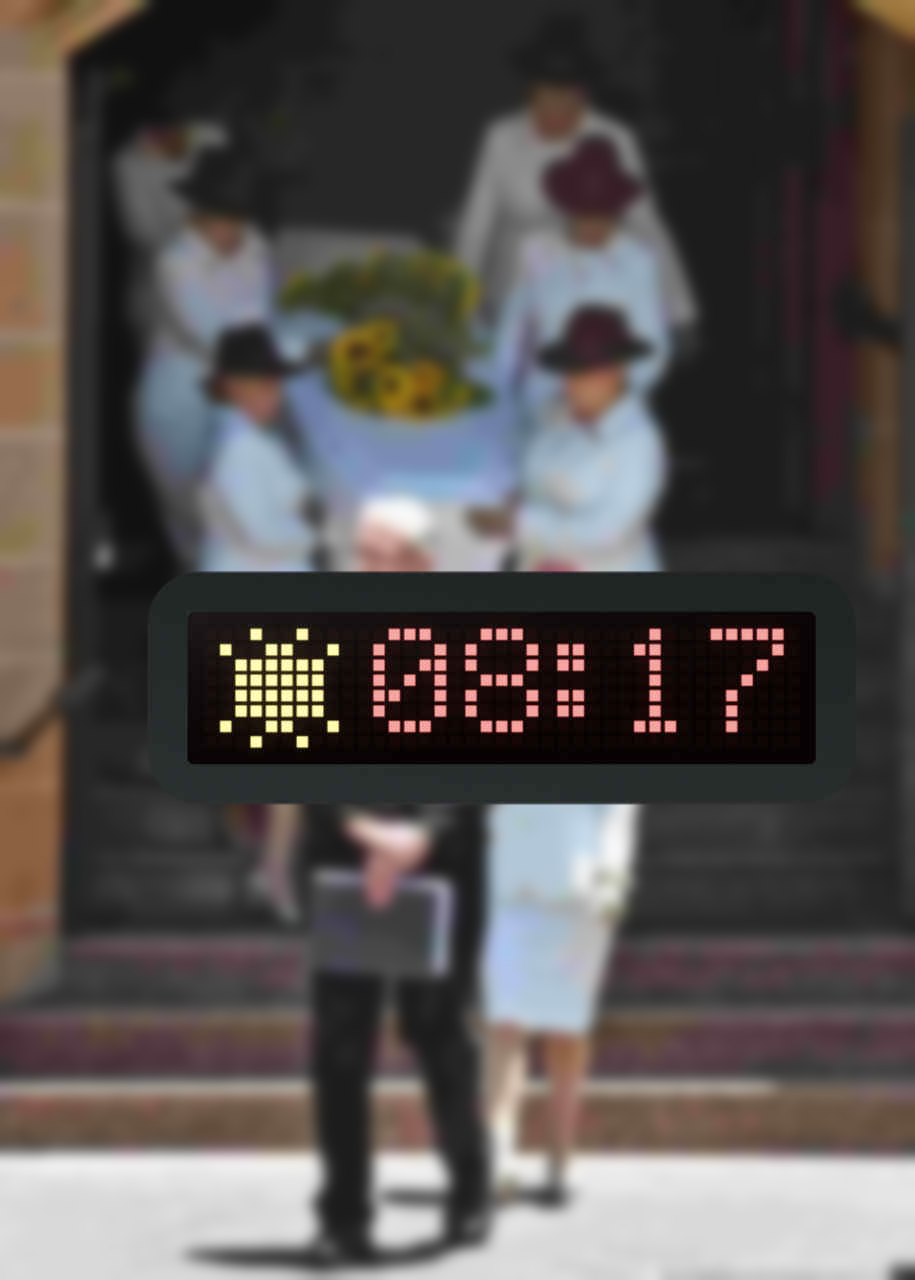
8.17
